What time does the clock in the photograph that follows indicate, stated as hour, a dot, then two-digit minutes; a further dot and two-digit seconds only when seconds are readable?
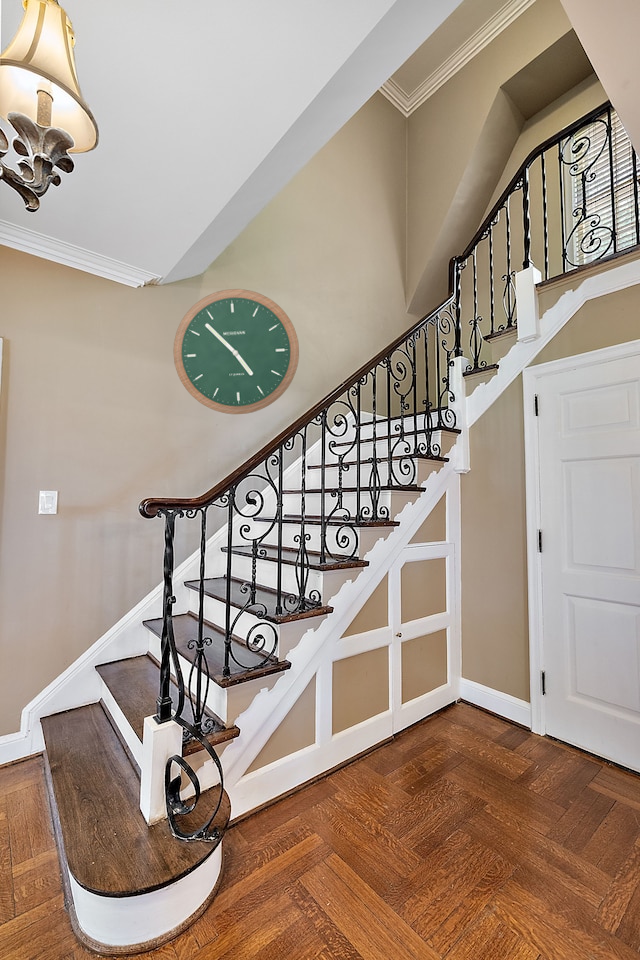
4.53
